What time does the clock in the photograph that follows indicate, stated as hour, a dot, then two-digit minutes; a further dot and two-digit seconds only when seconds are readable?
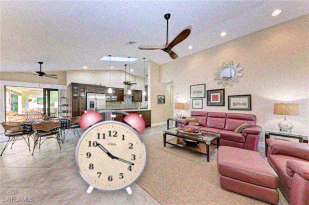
10.18
